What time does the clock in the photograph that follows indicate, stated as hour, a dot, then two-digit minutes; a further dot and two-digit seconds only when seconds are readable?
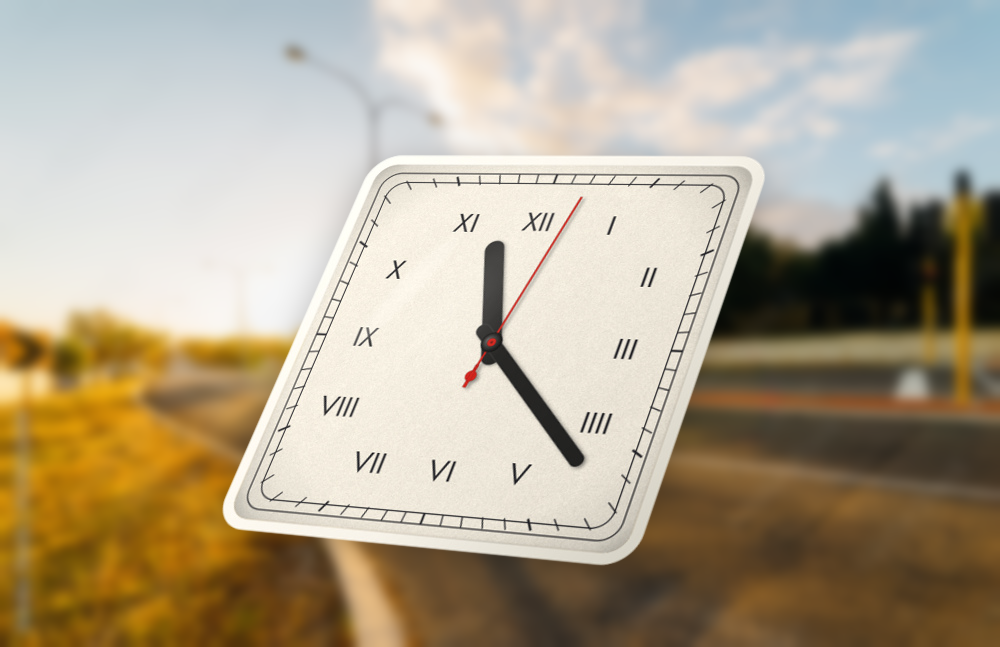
11.22.02
